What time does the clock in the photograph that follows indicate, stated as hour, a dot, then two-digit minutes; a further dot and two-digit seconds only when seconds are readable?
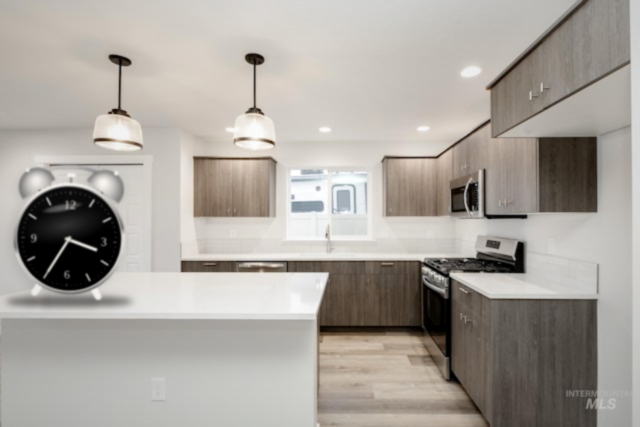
3.35
